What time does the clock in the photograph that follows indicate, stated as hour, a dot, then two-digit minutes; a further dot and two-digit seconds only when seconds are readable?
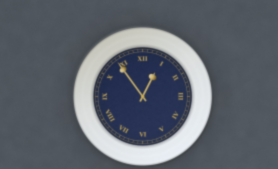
12.54
